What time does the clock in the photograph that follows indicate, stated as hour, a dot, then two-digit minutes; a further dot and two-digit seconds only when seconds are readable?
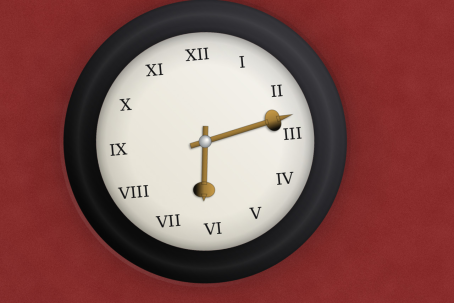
6.13
